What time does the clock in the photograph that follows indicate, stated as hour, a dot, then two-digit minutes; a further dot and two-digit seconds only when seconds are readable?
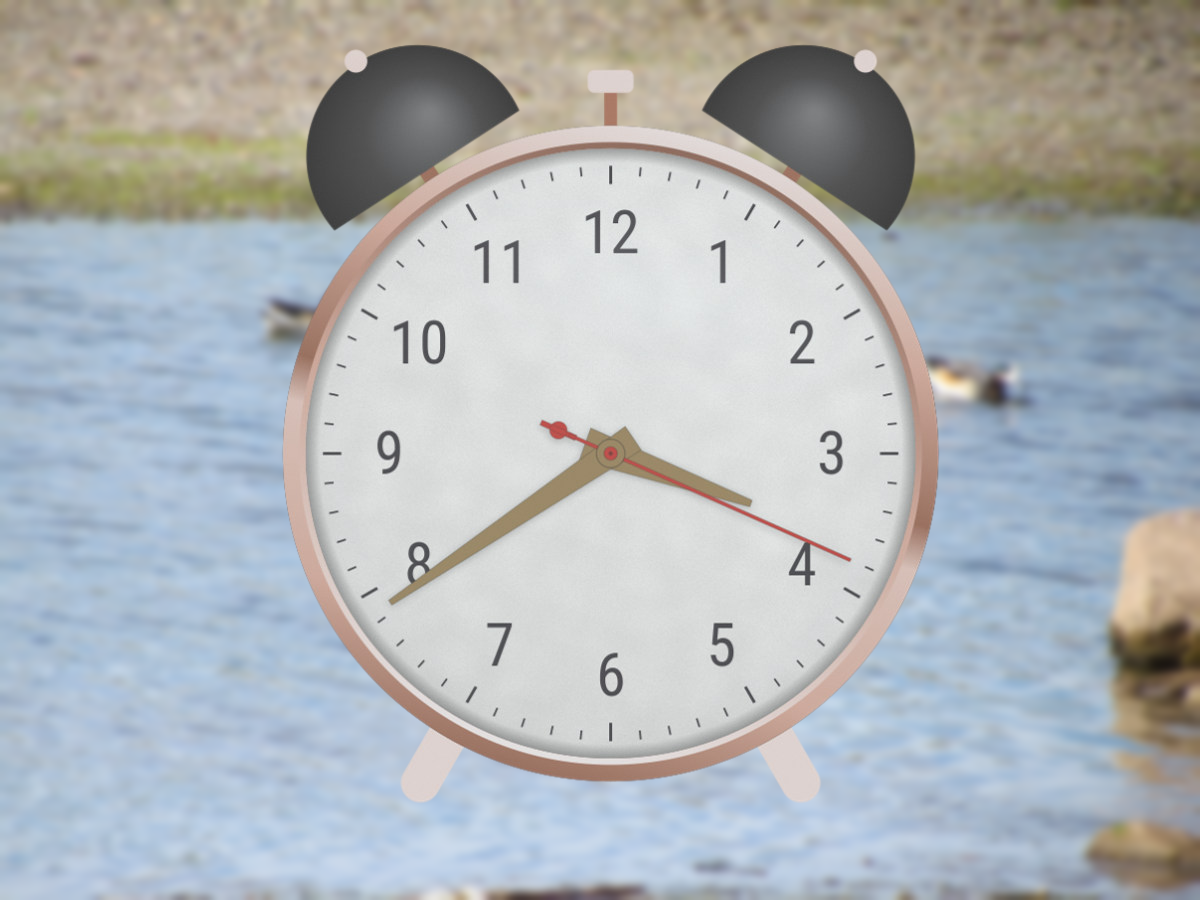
3.39.19
